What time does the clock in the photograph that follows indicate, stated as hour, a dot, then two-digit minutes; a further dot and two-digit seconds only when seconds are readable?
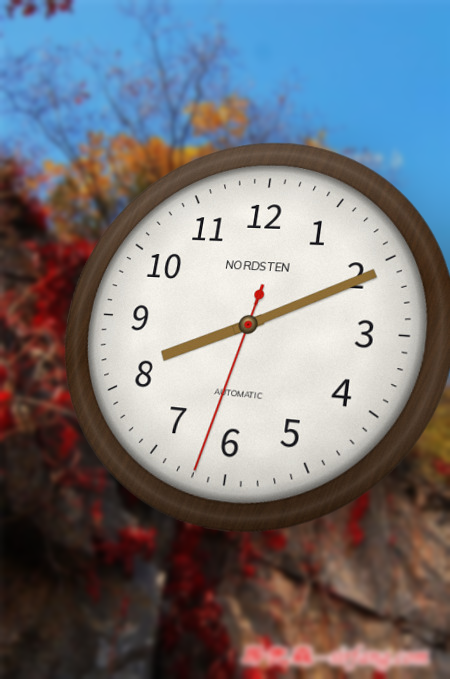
8.10.32
